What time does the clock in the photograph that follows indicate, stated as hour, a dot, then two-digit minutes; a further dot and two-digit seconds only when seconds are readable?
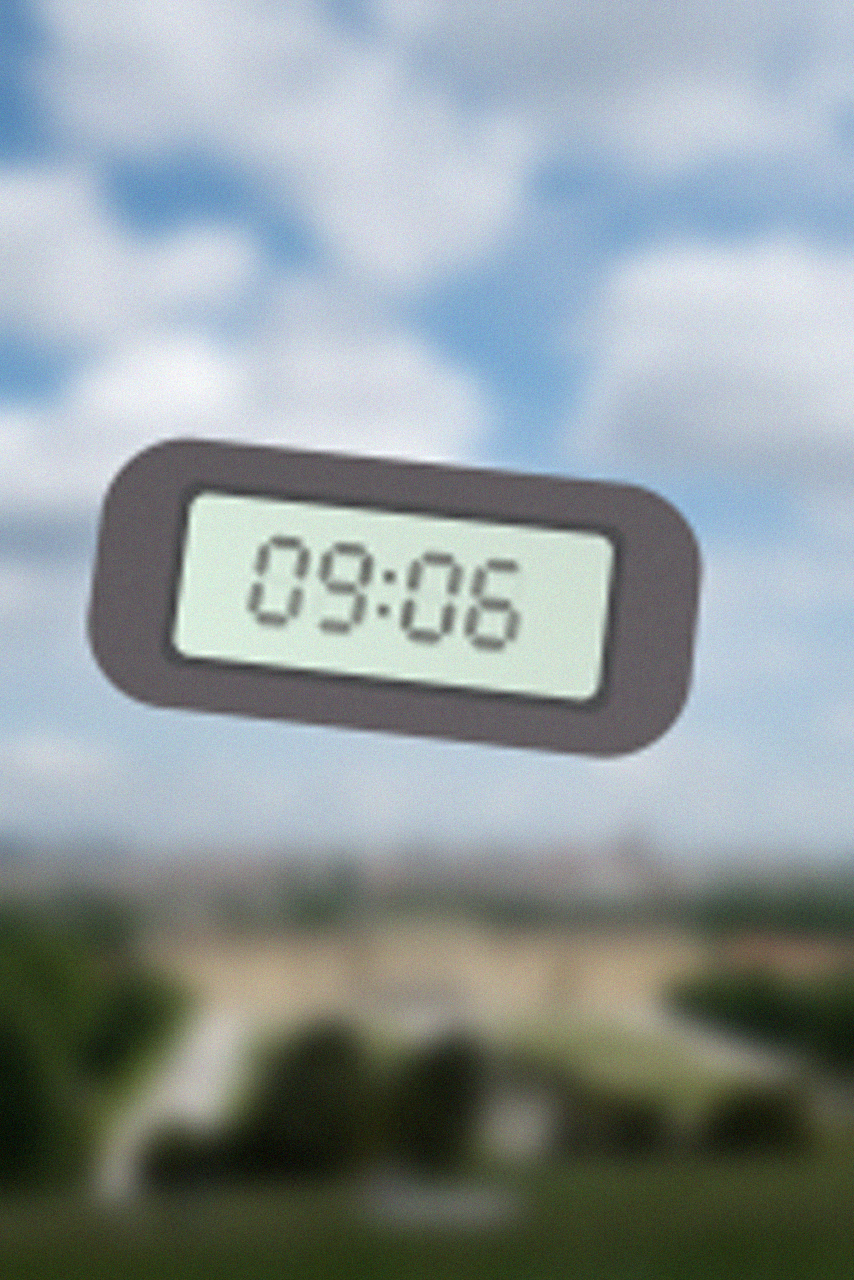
9.06
